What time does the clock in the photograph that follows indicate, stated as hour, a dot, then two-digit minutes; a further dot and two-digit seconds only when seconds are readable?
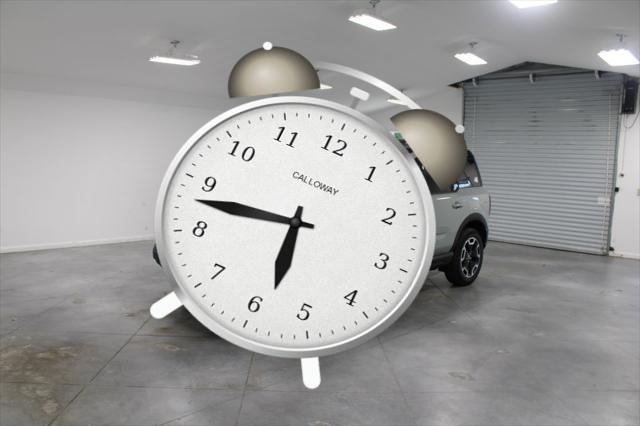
5.43
